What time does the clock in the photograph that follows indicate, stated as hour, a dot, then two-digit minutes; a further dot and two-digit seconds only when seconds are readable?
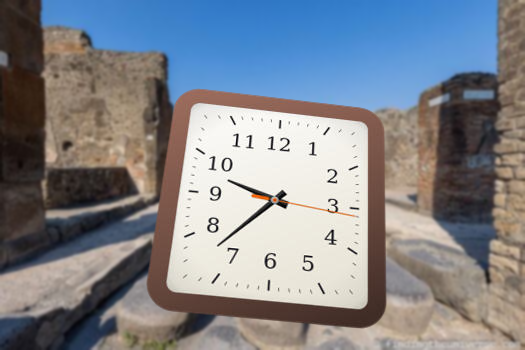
9.37.16
